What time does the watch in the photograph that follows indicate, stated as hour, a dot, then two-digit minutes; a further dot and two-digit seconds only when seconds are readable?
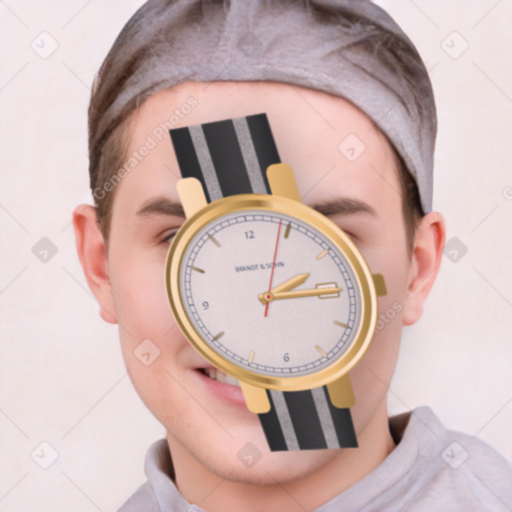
2.15.04
